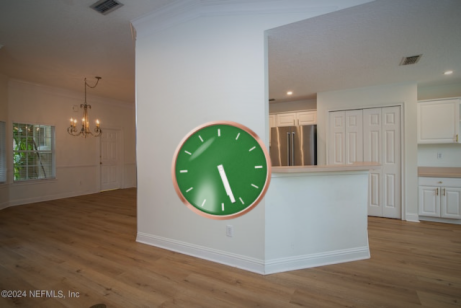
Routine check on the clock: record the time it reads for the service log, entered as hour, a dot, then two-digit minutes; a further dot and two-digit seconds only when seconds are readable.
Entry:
5.27
